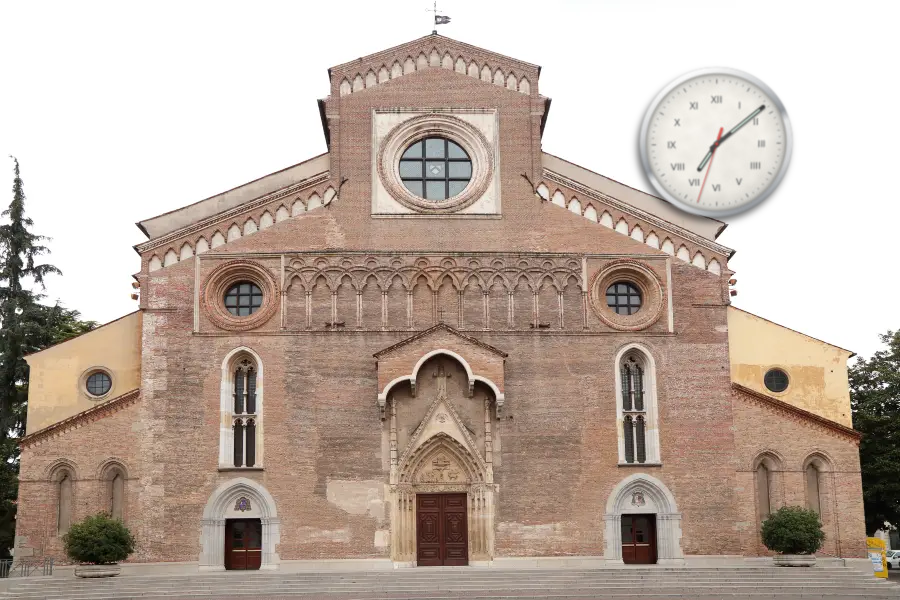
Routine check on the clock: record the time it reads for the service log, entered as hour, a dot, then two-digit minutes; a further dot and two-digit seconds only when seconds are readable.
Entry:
7.08.33
